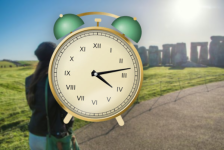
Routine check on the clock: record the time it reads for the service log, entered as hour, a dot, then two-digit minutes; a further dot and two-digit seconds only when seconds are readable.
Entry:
4.13
